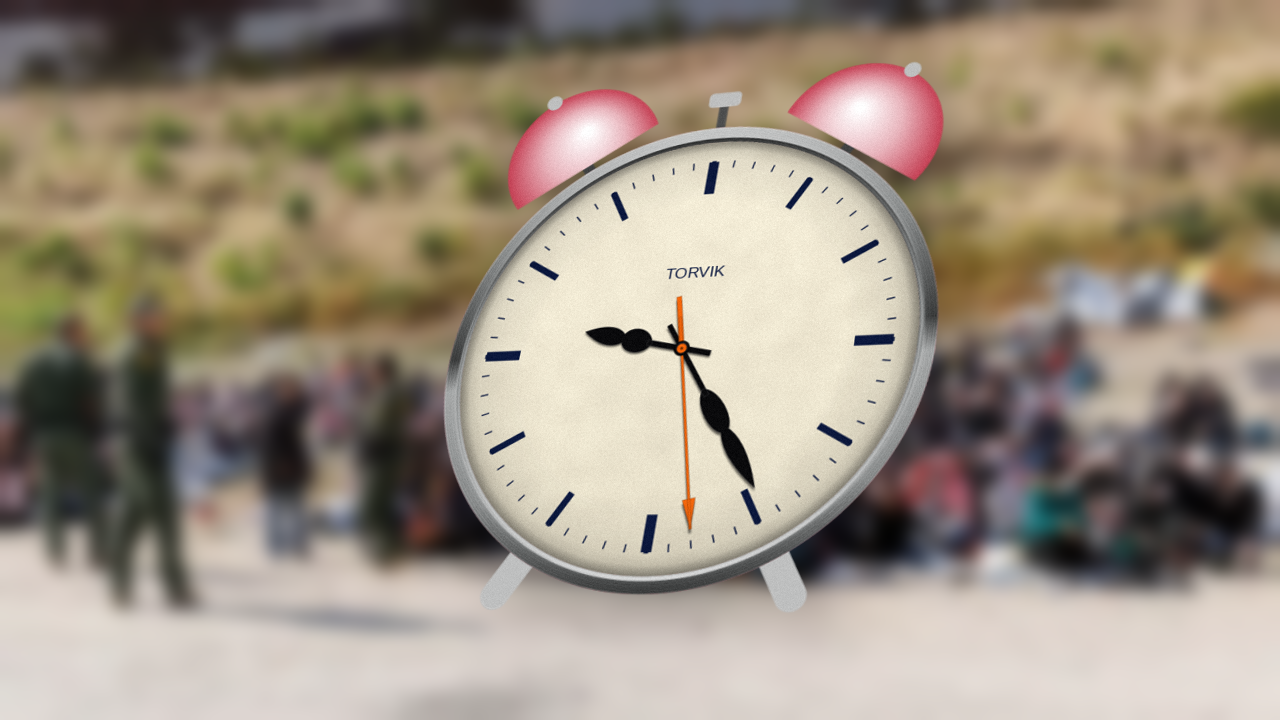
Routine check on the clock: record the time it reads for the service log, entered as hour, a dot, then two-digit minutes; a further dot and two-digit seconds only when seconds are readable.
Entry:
9.24.28
